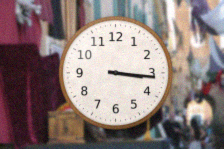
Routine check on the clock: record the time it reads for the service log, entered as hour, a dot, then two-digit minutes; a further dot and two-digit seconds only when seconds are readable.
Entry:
3.16
